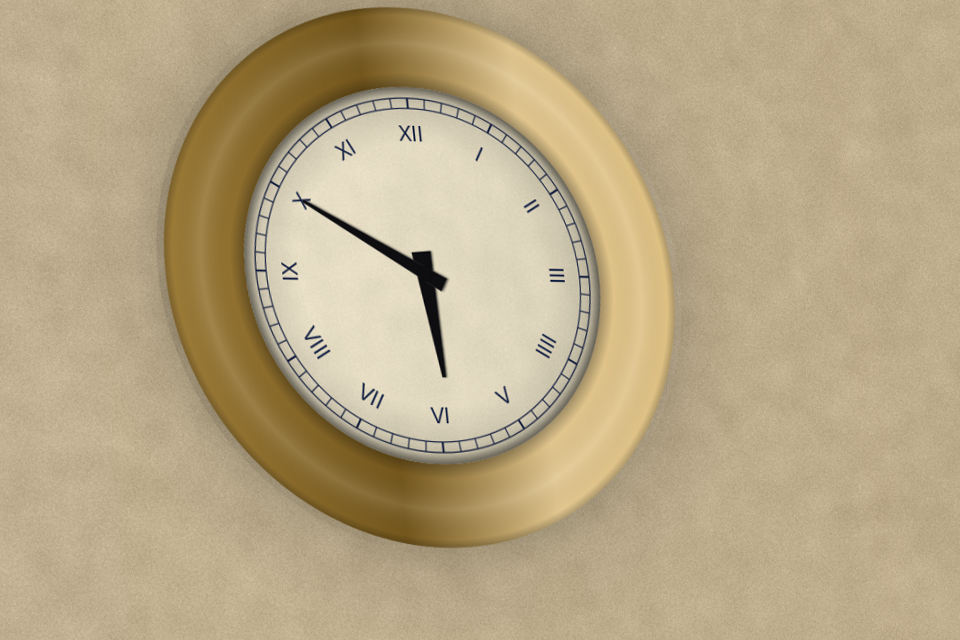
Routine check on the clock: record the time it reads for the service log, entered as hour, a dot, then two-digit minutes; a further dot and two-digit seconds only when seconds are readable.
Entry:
5.50
